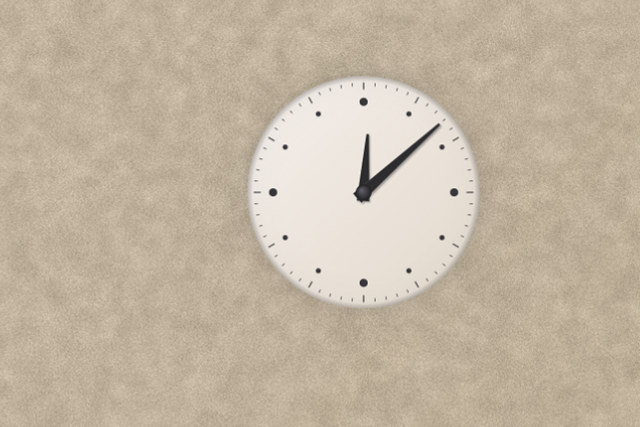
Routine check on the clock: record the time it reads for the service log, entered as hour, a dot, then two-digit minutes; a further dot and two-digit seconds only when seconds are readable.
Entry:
12.08
